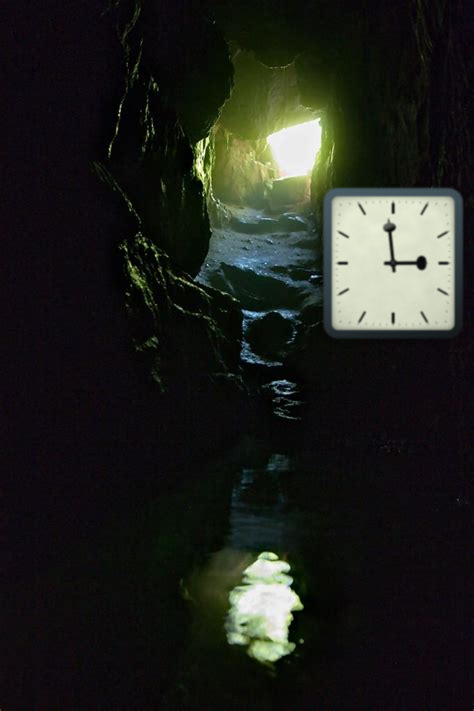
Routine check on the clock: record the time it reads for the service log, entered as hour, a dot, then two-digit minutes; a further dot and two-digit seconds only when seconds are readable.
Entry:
2.59
